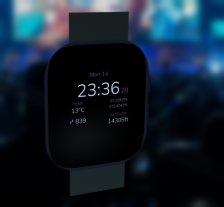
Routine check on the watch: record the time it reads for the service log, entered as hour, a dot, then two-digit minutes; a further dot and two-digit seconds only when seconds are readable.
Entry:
23.36.20
